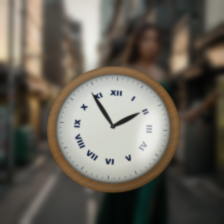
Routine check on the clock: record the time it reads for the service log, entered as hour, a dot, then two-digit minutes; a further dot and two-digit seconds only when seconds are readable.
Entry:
1.54
